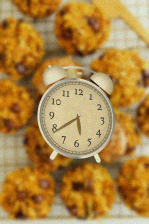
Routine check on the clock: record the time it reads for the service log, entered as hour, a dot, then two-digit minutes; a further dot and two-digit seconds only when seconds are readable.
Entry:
5.39
